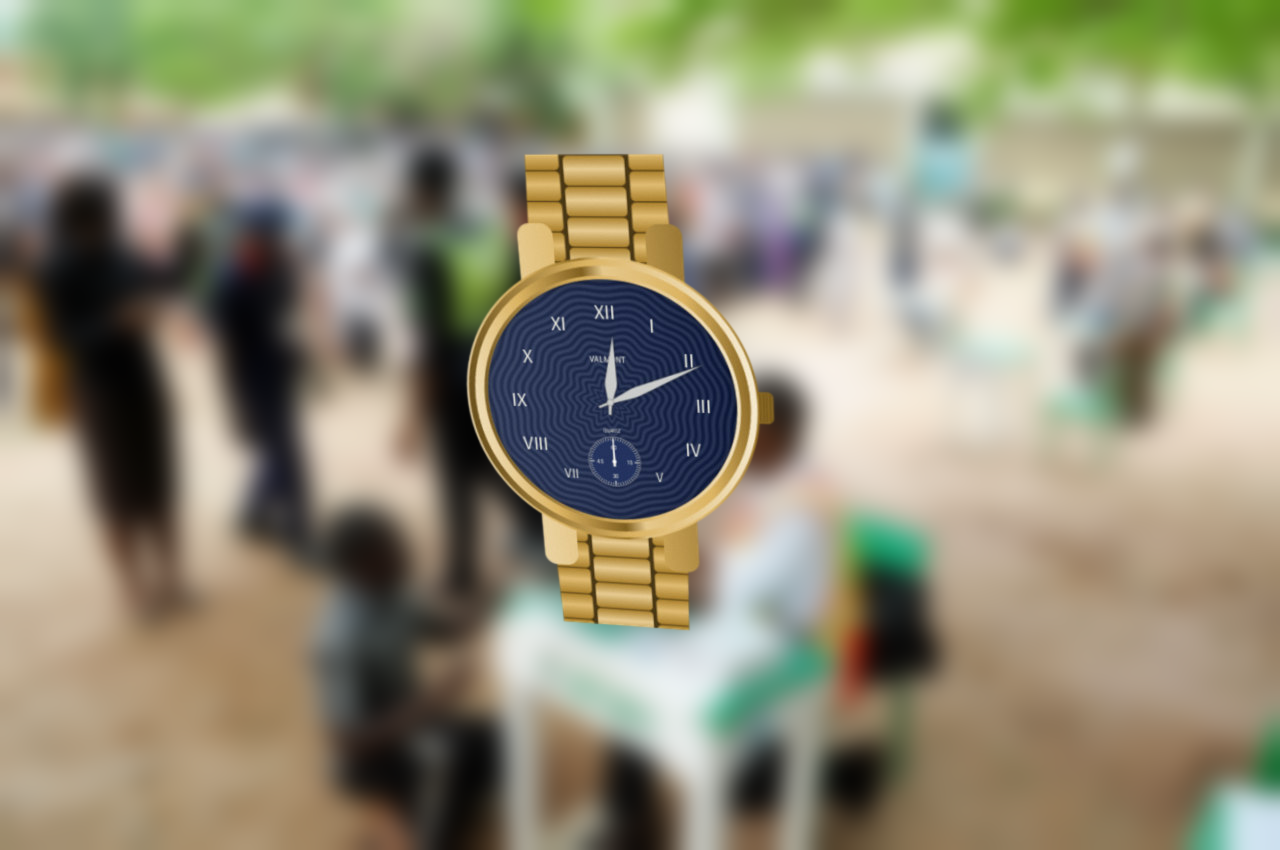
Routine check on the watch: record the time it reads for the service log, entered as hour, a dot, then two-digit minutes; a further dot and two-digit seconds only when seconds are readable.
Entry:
12.11
